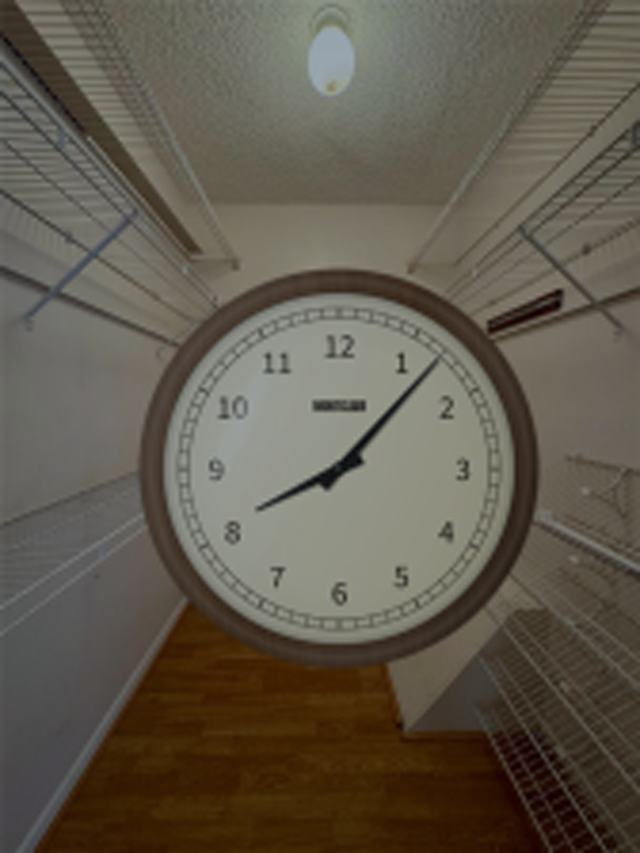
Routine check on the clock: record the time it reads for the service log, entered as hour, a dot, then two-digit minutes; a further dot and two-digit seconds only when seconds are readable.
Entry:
8.07
